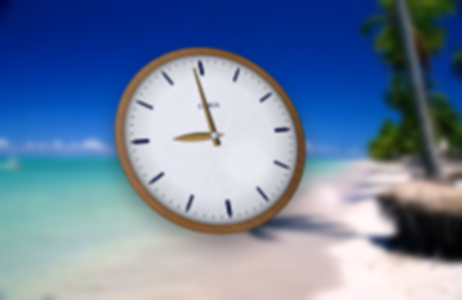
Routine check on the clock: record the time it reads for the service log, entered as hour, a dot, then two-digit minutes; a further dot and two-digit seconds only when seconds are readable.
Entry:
8.59
